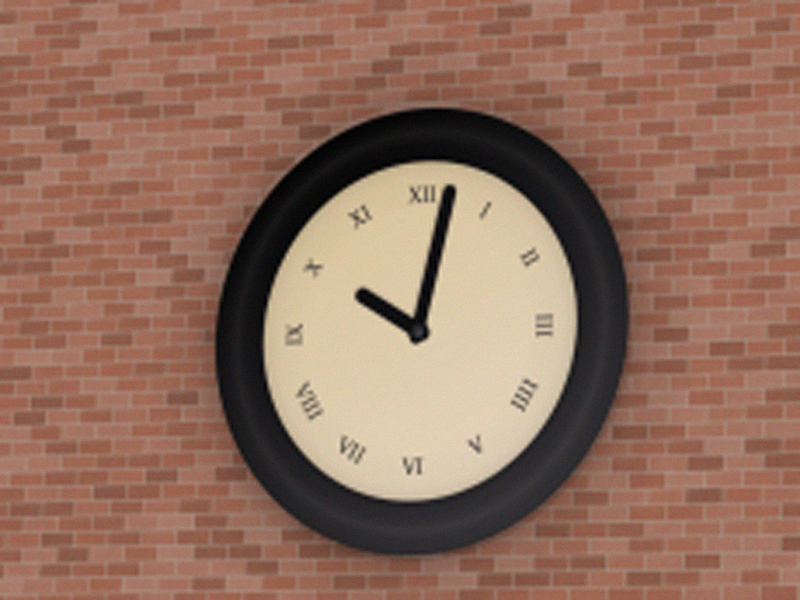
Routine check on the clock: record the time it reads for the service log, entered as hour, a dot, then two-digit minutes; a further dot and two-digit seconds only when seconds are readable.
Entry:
10.02
